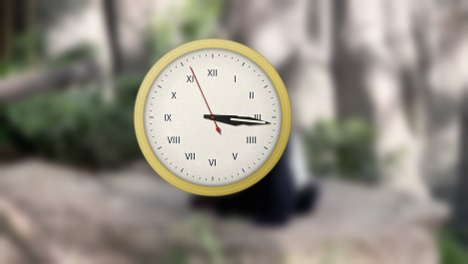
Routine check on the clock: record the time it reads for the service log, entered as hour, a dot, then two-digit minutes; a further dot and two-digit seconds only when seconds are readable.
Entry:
3.15.56
